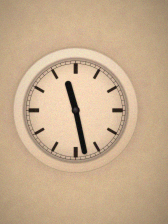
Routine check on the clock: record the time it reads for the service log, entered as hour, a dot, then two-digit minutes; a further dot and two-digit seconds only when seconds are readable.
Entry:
11.28
